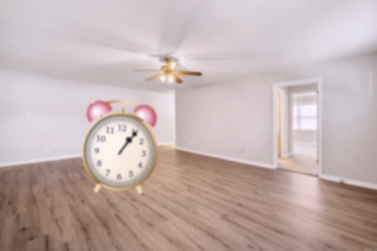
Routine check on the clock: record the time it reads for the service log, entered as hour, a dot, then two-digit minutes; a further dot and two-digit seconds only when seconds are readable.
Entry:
1.06
